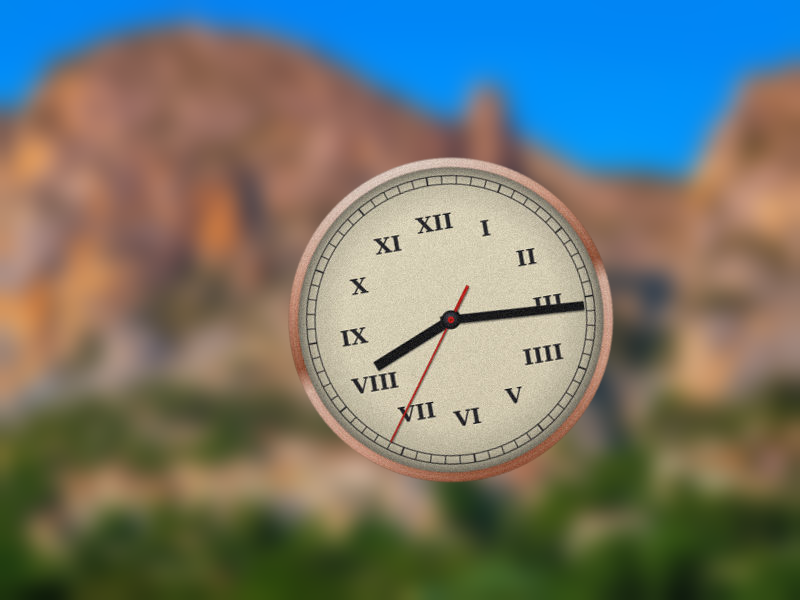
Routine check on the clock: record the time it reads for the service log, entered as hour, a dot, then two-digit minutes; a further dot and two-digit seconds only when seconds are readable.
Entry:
8.15.36
